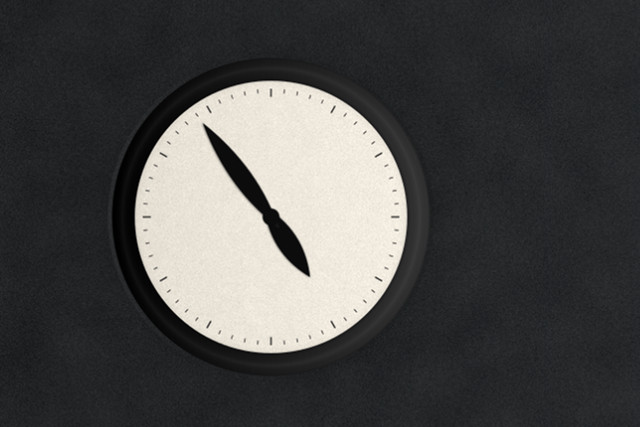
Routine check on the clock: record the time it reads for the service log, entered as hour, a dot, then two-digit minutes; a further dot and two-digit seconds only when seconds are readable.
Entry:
4.54
